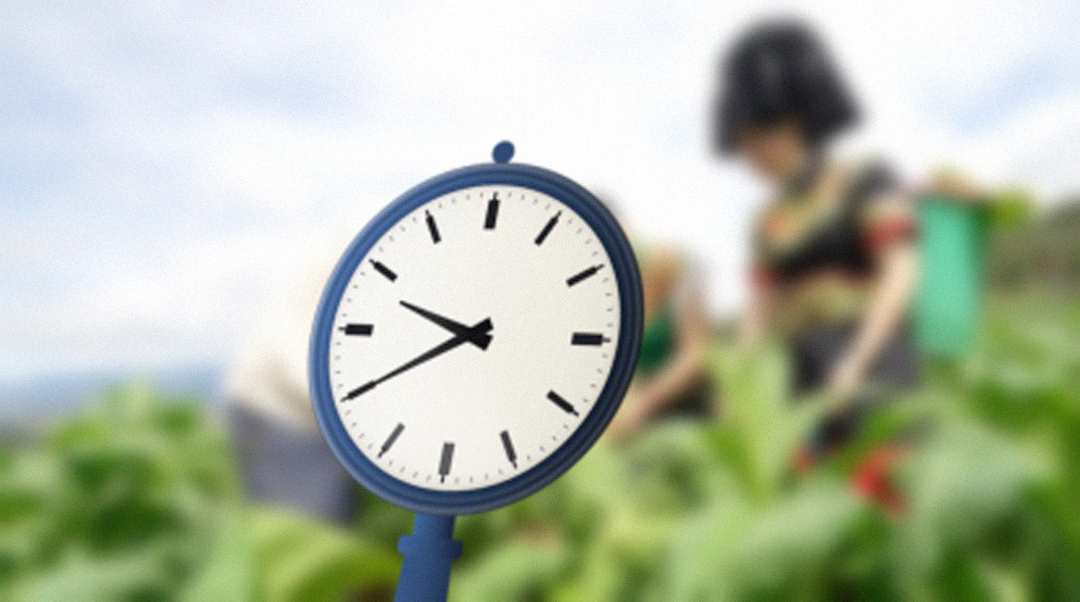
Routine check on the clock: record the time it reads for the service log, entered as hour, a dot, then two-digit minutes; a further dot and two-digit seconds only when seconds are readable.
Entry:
9.40
